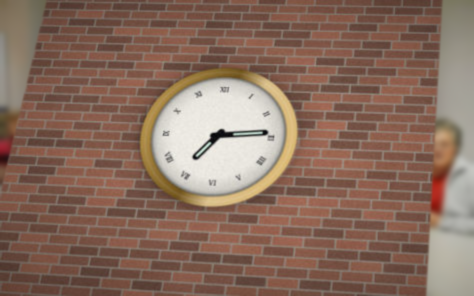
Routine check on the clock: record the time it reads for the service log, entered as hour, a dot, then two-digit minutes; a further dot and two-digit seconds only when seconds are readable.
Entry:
7.14
